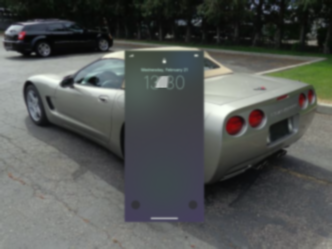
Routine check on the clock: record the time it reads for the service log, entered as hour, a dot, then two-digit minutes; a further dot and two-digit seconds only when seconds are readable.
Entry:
13.30
